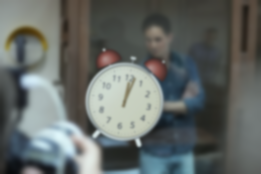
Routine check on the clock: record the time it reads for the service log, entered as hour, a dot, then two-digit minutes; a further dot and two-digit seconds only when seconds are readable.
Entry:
12.02
